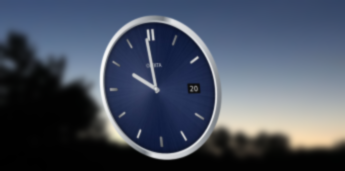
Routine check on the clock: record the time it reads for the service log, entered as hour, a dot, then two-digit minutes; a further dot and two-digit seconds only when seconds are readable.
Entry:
9.59
